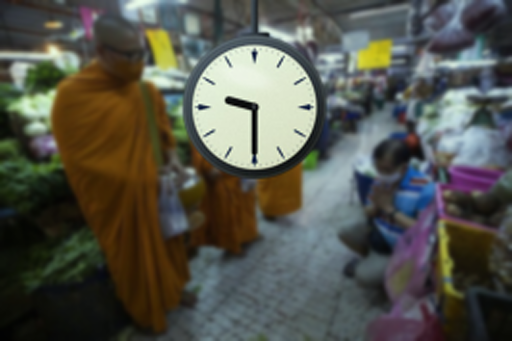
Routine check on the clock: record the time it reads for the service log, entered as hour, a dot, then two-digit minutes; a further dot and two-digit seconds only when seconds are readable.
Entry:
9.30
